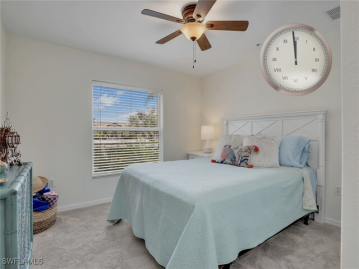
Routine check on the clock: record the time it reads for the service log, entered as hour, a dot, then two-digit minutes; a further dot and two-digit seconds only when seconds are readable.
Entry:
11.59
